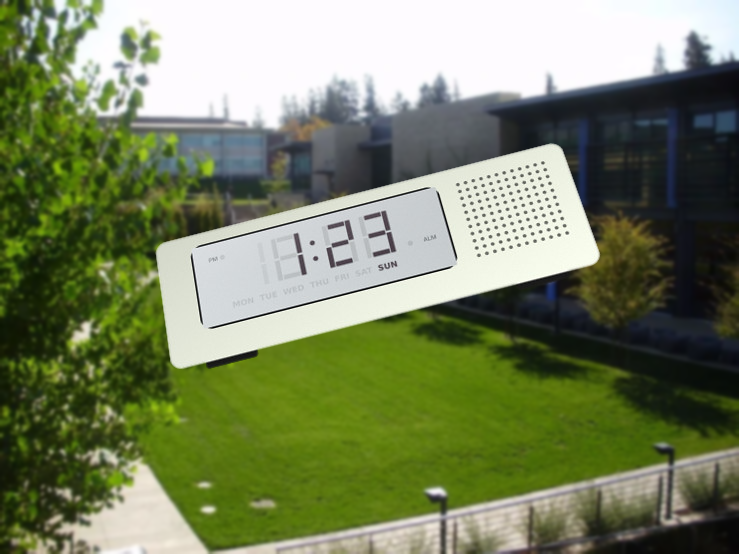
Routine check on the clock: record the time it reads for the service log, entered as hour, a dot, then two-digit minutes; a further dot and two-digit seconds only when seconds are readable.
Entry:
1.23
